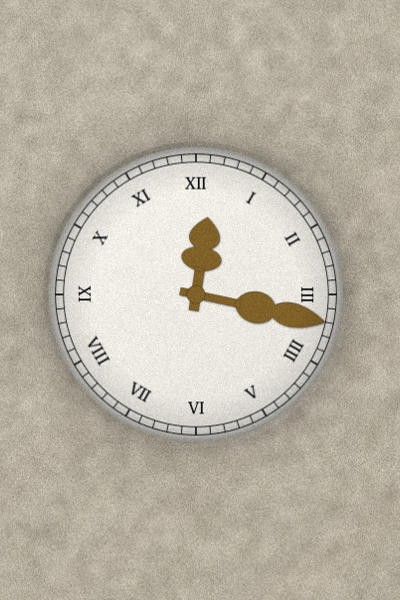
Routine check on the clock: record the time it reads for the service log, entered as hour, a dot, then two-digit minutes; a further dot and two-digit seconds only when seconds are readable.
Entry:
12.17
